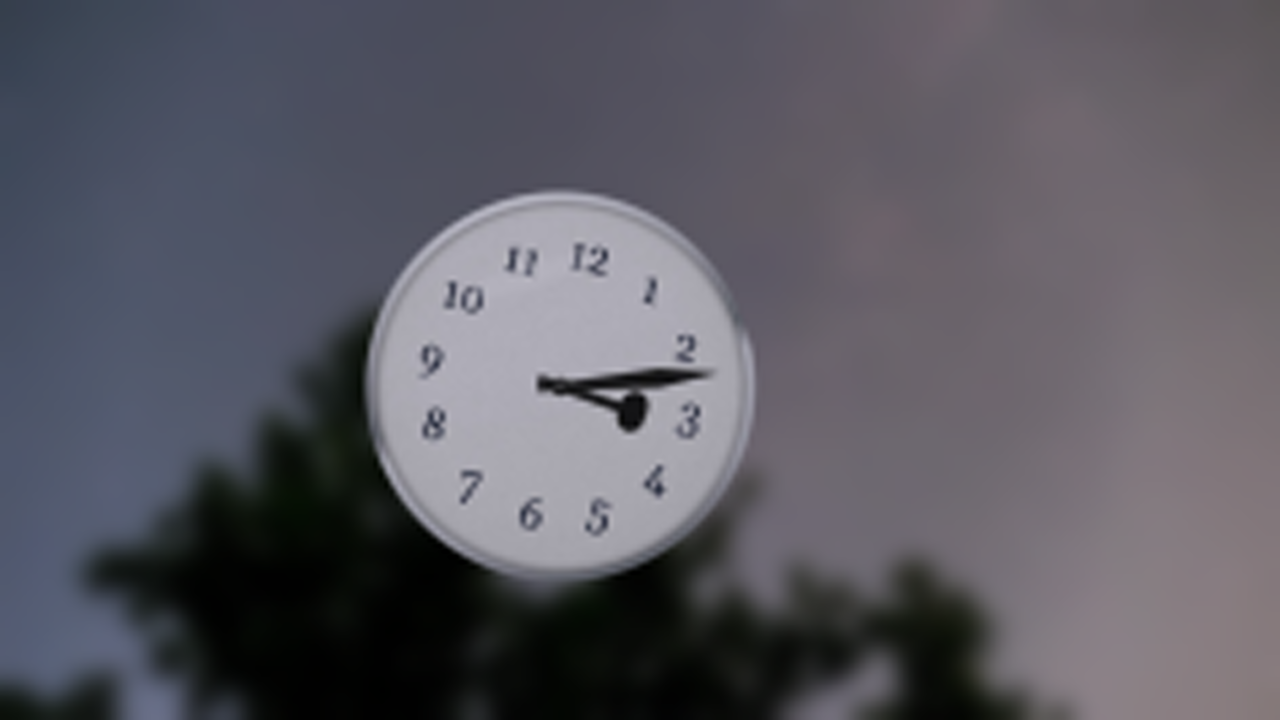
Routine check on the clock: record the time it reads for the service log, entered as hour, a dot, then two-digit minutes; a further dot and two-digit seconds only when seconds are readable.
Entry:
3.12
